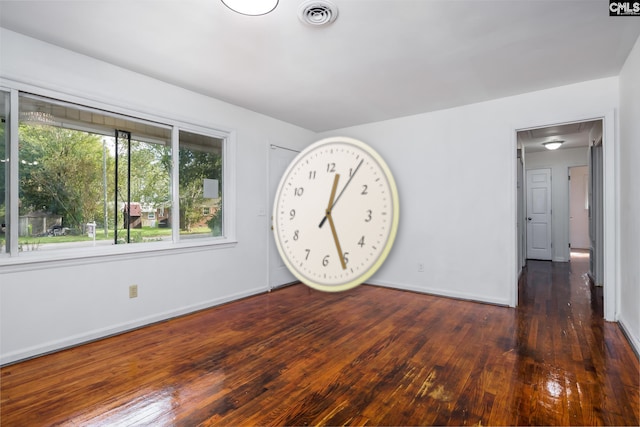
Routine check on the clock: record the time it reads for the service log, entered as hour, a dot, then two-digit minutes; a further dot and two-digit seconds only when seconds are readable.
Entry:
12.26.06
